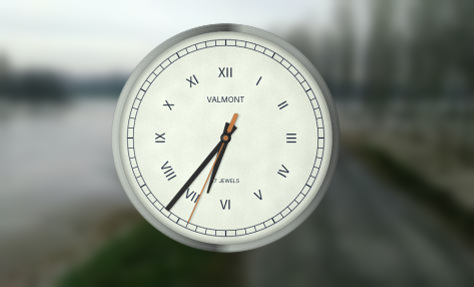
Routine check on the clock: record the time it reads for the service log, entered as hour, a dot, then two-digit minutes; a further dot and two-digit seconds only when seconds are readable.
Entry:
6.36.34
